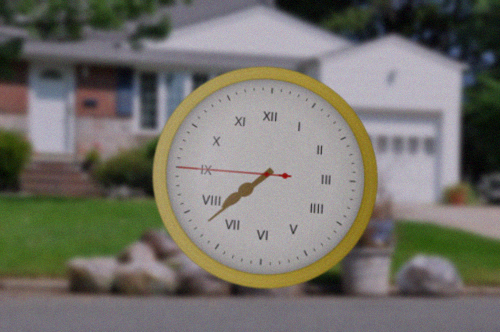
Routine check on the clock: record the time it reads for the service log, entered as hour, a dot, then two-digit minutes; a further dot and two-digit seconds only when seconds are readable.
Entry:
7.37.45
